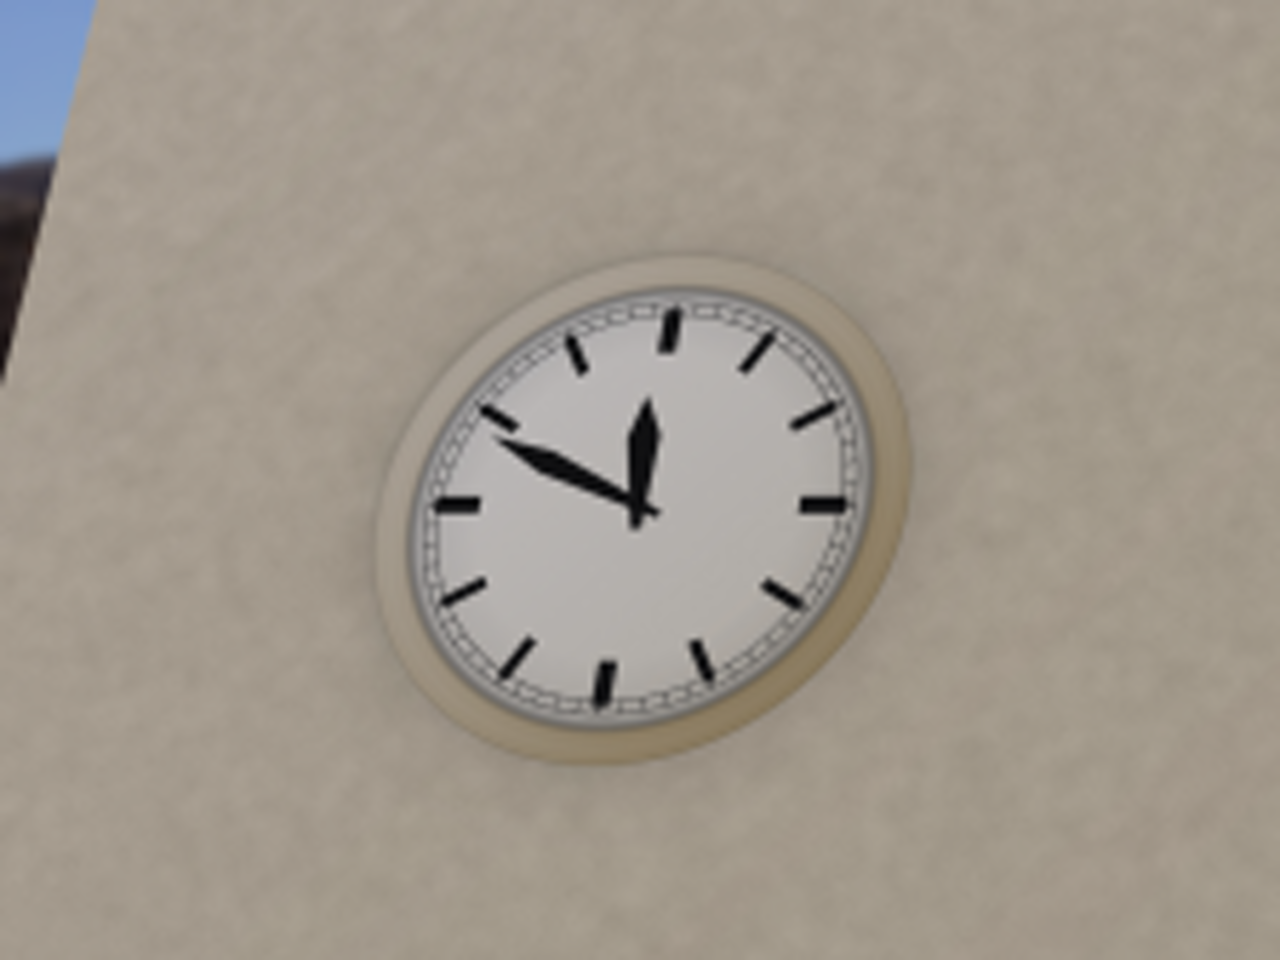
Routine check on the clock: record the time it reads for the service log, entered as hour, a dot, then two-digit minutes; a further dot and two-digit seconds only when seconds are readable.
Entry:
11.49
